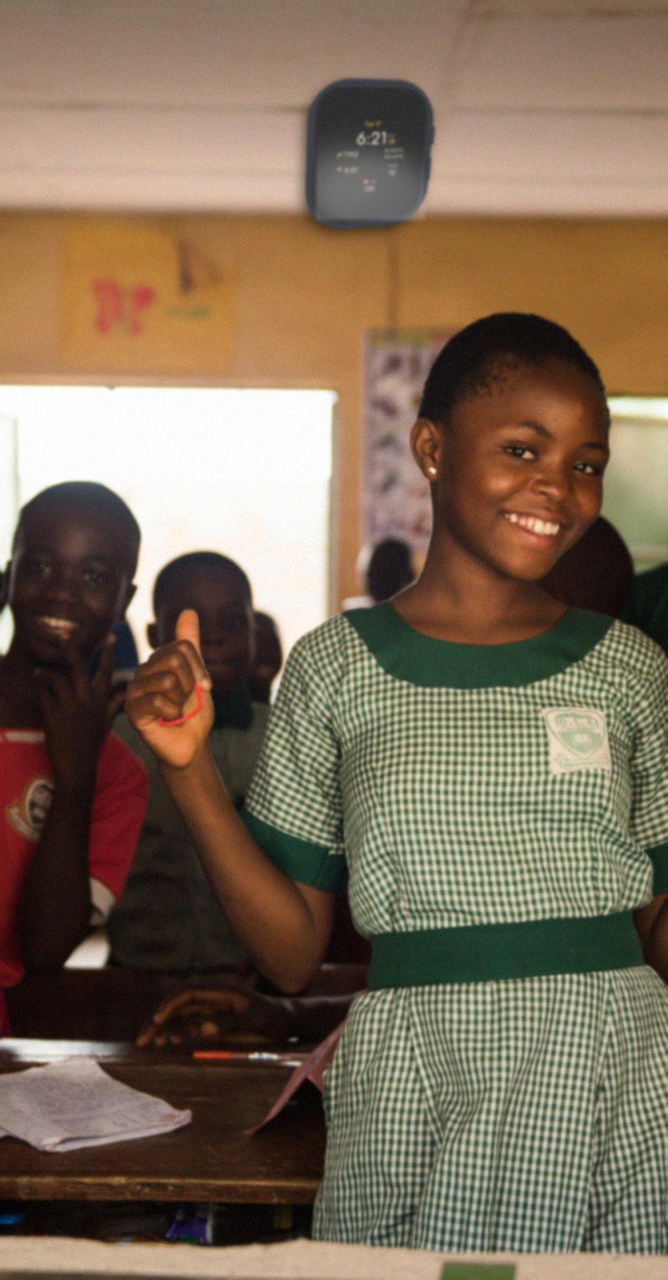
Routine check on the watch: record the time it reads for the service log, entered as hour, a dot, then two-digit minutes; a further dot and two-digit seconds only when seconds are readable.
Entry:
6.21
